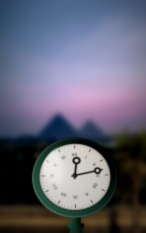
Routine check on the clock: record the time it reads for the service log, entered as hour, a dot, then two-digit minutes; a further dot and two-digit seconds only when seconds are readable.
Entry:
12.13
